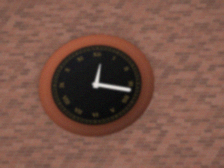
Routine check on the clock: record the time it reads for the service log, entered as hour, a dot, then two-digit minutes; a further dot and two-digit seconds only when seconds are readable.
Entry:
12.17
